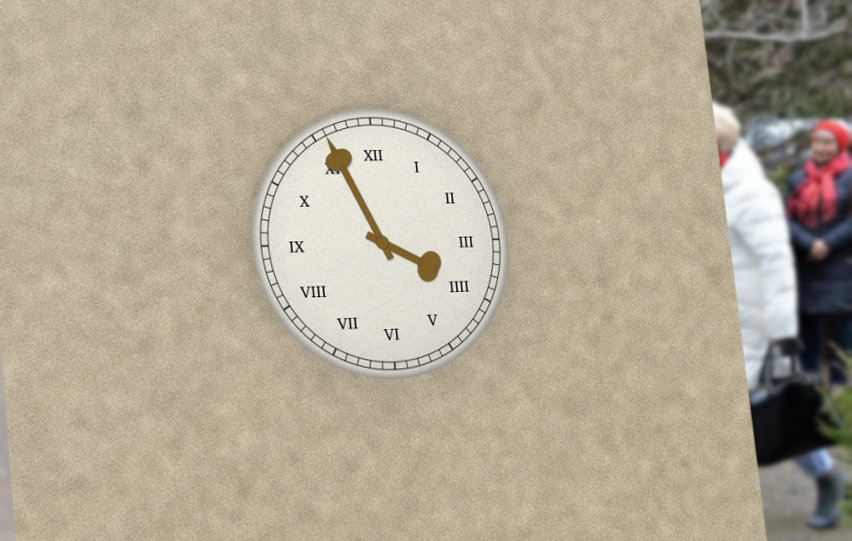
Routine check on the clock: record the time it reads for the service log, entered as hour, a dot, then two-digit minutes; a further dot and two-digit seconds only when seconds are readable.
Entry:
3.56
